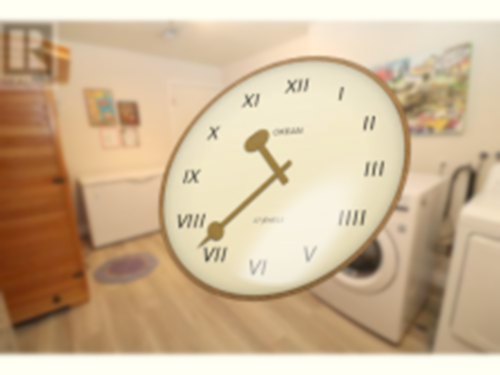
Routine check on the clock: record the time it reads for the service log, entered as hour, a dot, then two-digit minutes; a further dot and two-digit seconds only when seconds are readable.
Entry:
10.37
